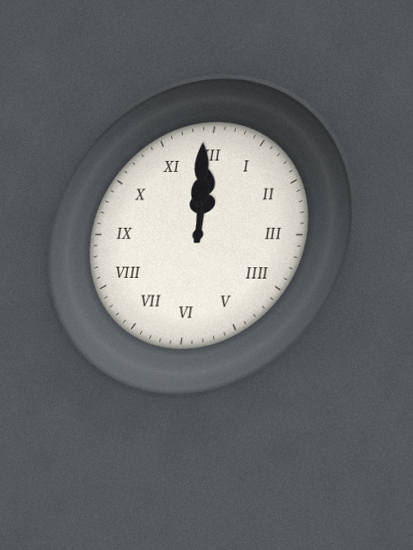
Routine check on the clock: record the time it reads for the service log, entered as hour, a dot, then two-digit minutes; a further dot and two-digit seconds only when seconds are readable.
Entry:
11.59
